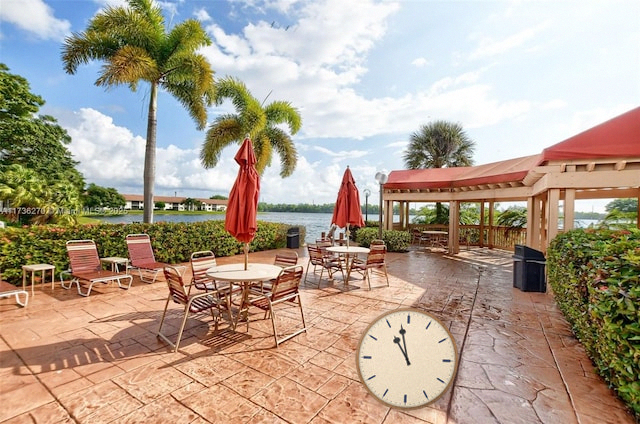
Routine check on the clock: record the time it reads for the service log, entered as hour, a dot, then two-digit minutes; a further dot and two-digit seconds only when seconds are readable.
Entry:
10.58
